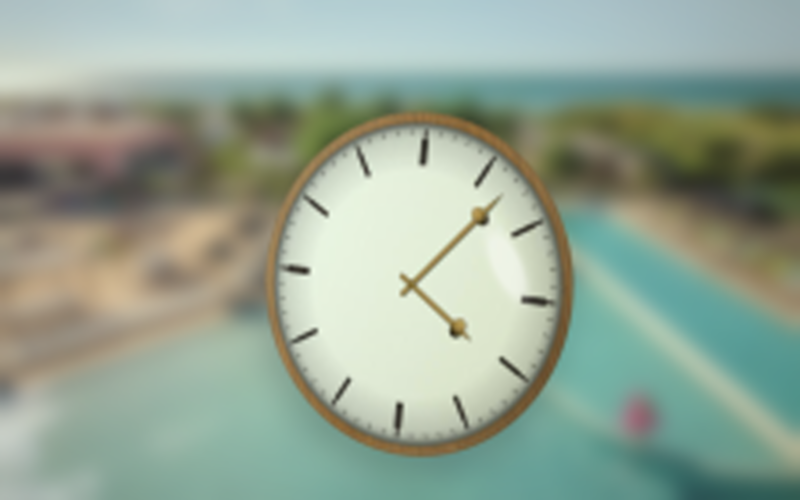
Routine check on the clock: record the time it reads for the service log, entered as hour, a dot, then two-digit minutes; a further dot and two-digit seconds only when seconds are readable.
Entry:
4.07
